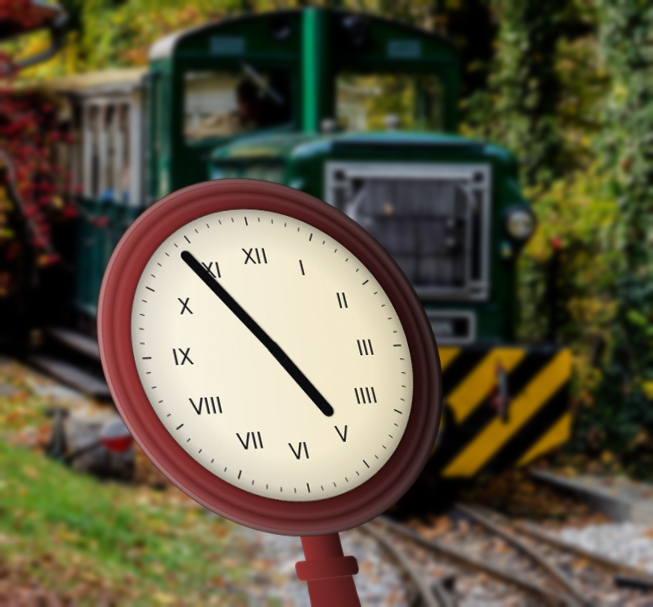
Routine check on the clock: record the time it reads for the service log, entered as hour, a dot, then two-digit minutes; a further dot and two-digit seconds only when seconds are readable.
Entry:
4.54
